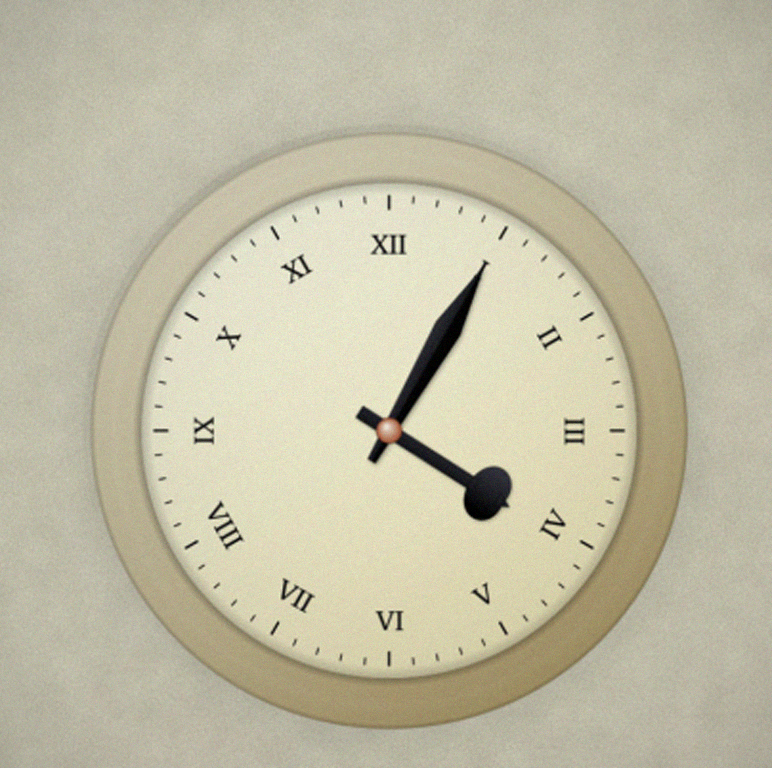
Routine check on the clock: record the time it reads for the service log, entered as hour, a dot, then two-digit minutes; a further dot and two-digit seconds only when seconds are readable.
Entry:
4.05
